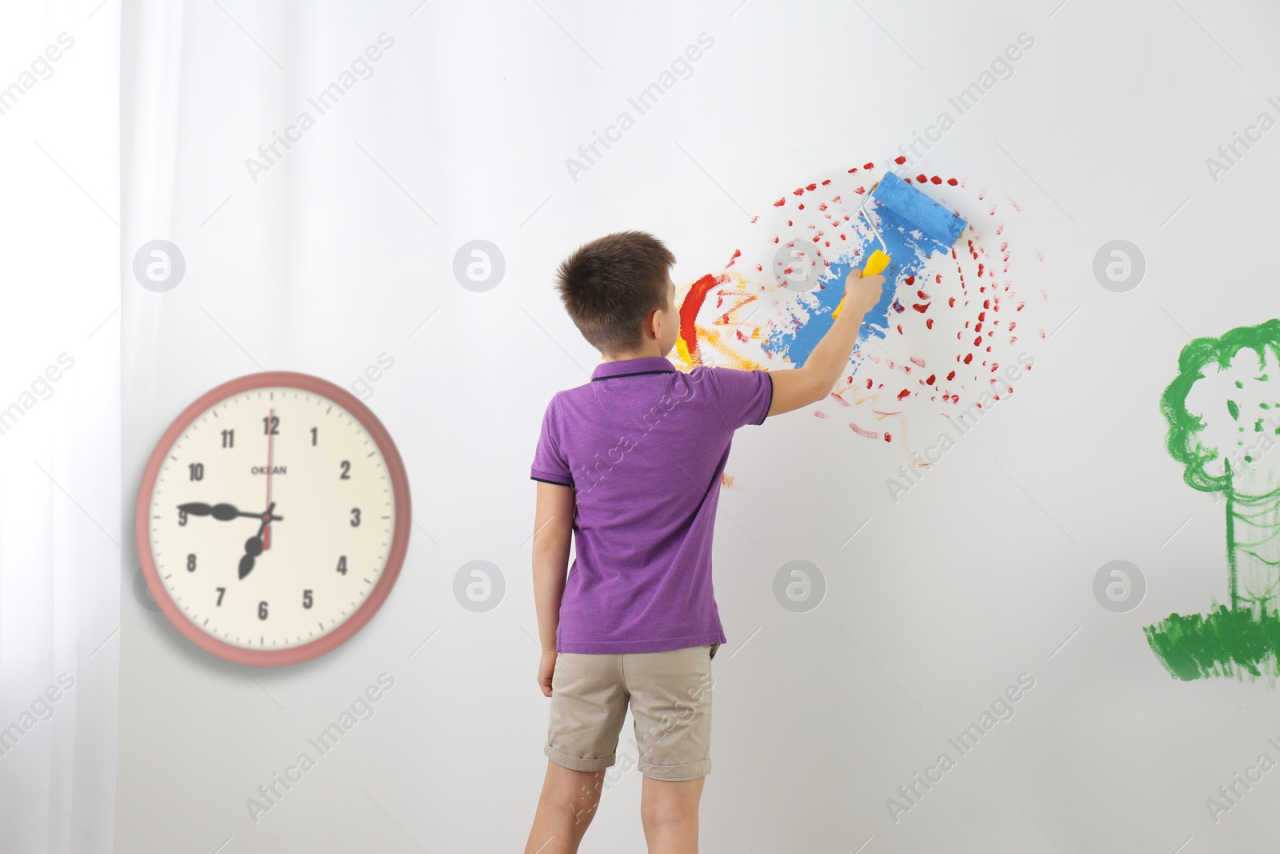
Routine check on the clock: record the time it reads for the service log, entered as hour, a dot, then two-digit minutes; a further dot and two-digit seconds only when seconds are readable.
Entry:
6.46.00
